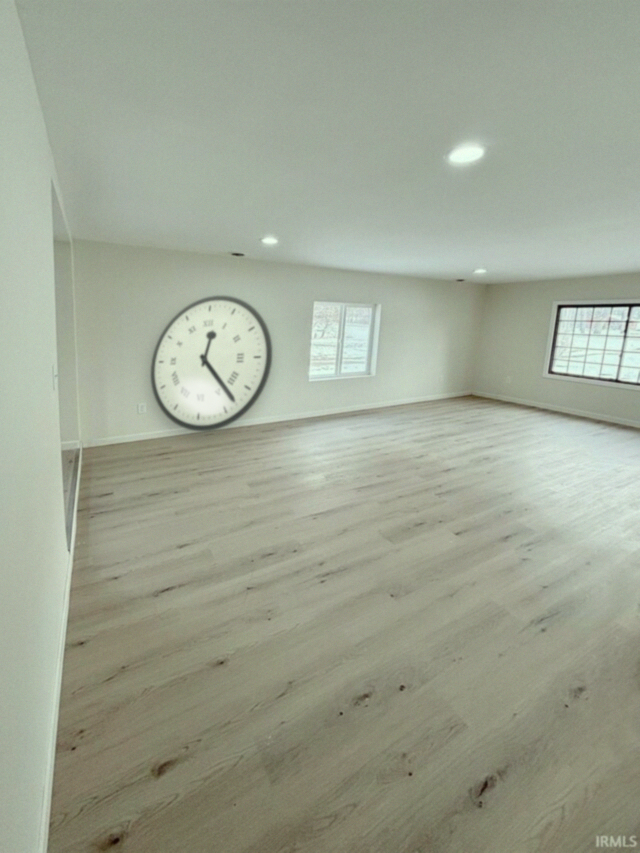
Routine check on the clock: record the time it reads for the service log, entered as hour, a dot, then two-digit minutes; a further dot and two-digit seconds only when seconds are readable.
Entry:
12.23
